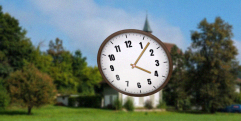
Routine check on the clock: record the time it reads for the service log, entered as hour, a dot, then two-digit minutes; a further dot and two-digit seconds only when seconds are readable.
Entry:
4.07
